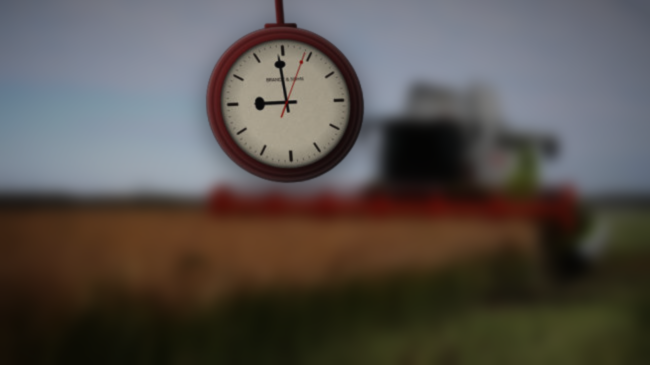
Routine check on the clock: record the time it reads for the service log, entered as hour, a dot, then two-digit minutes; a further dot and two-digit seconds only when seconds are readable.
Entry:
8.59.04
